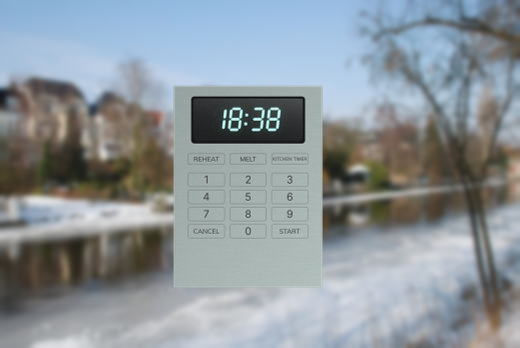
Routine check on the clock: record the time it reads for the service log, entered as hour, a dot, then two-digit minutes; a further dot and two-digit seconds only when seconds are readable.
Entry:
18.38
